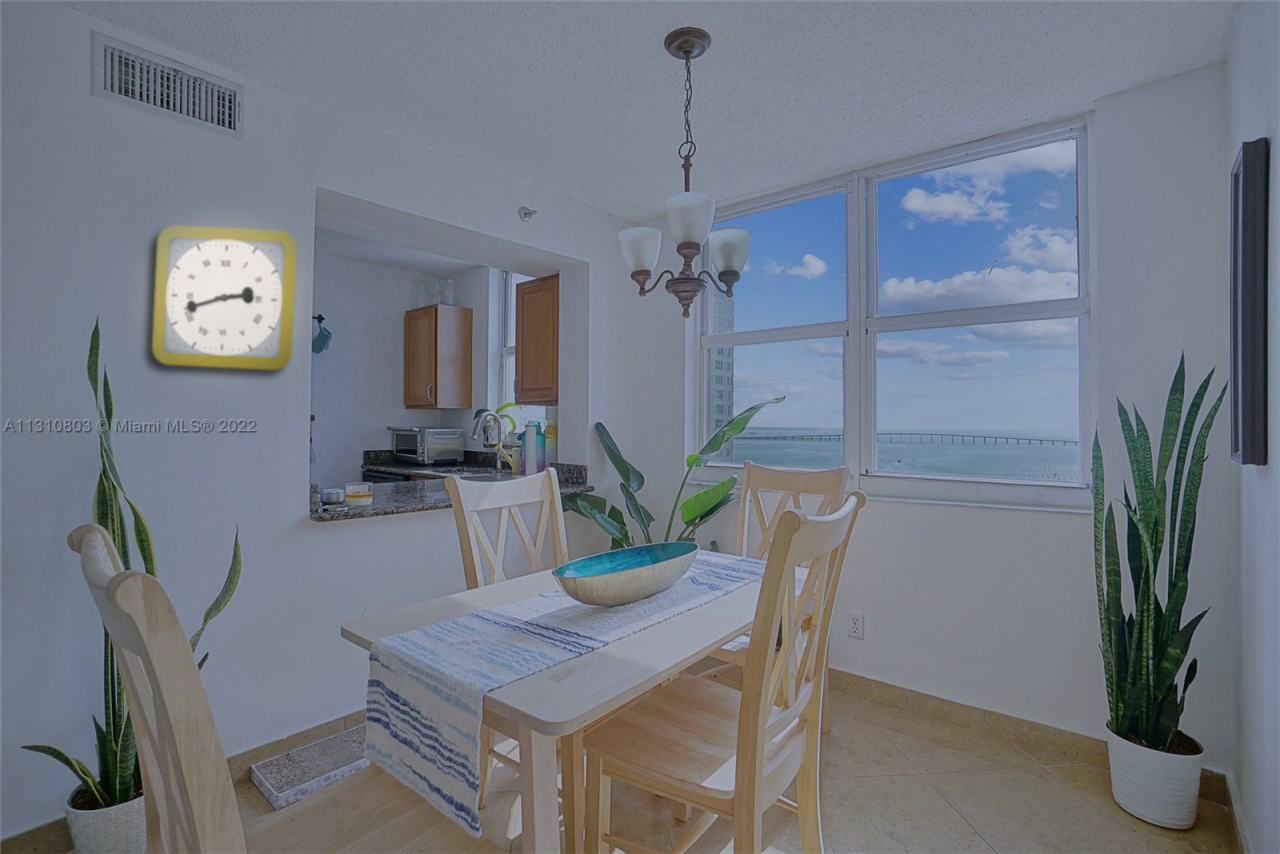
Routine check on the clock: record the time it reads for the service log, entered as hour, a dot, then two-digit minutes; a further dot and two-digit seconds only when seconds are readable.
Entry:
2.42
